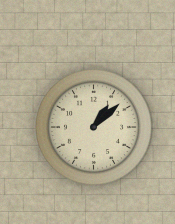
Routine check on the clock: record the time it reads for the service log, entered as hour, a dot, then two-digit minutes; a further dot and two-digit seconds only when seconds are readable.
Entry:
1.08
